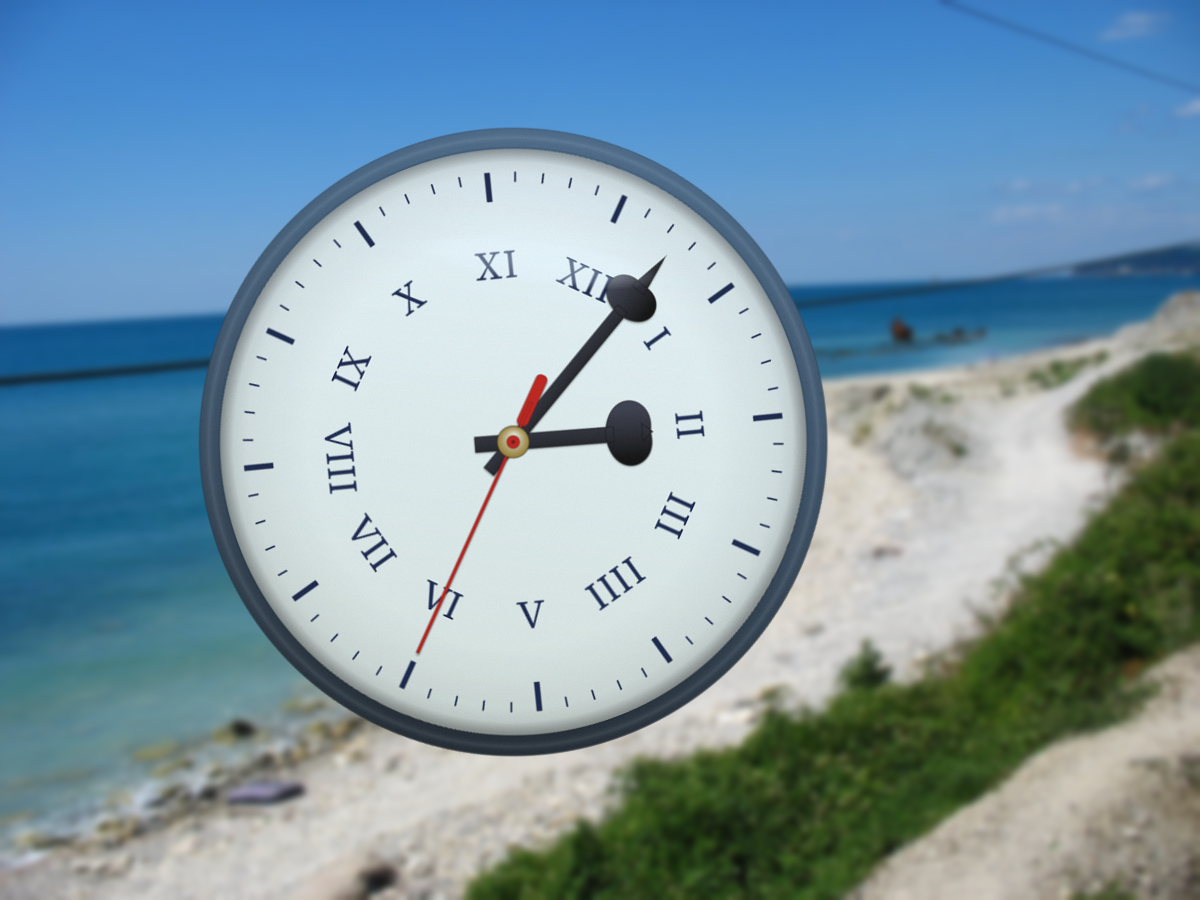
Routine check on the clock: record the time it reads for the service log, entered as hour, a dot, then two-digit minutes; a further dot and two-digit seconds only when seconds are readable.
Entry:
2.02.30
